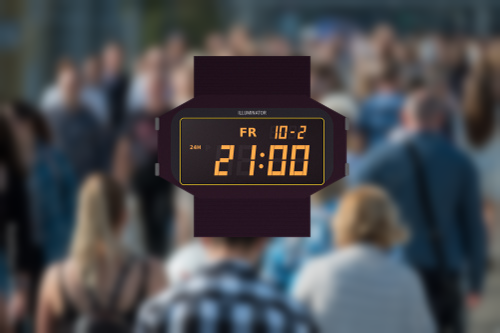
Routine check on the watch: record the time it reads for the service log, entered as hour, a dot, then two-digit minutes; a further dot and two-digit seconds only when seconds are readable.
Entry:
21.00
